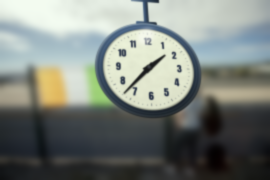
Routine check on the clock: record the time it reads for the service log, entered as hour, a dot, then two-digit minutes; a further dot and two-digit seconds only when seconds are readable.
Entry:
1.37
